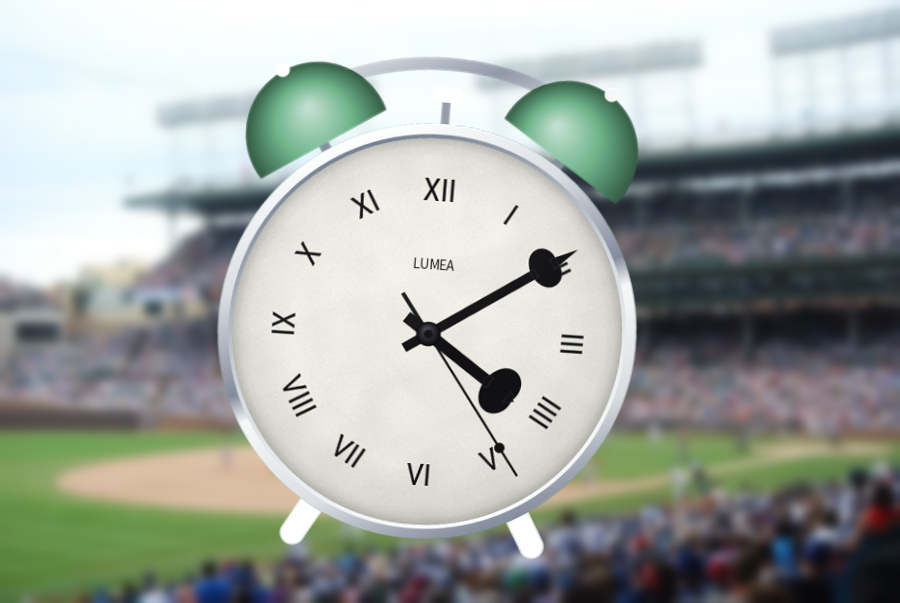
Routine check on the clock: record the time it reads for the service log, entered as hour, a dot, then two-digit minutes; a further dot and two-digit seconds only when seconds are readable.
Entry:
4.09.24
